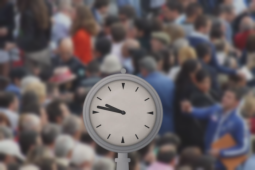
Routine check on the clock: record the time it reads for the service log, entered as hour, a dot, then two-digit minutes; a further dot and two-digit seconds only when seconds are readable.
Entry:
9.47
